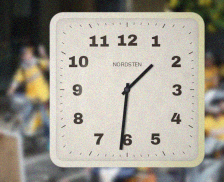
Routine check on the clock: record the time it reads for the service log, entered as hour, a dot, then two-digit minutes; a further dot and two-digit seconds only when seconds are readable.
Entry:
1.31
